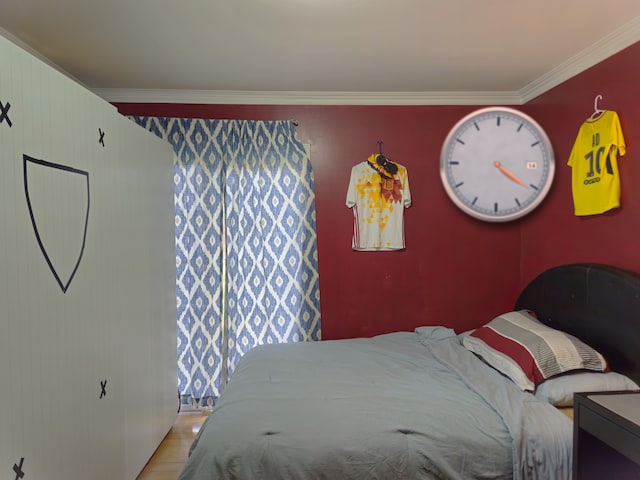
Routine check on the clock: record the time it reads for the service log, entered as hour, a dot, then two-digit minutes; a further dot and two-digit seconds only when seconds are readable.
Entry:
4.21
